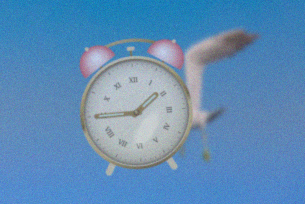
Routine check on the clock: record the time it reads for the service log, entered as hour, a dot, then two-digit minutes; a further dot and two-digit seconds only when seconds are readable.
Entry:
1.45
